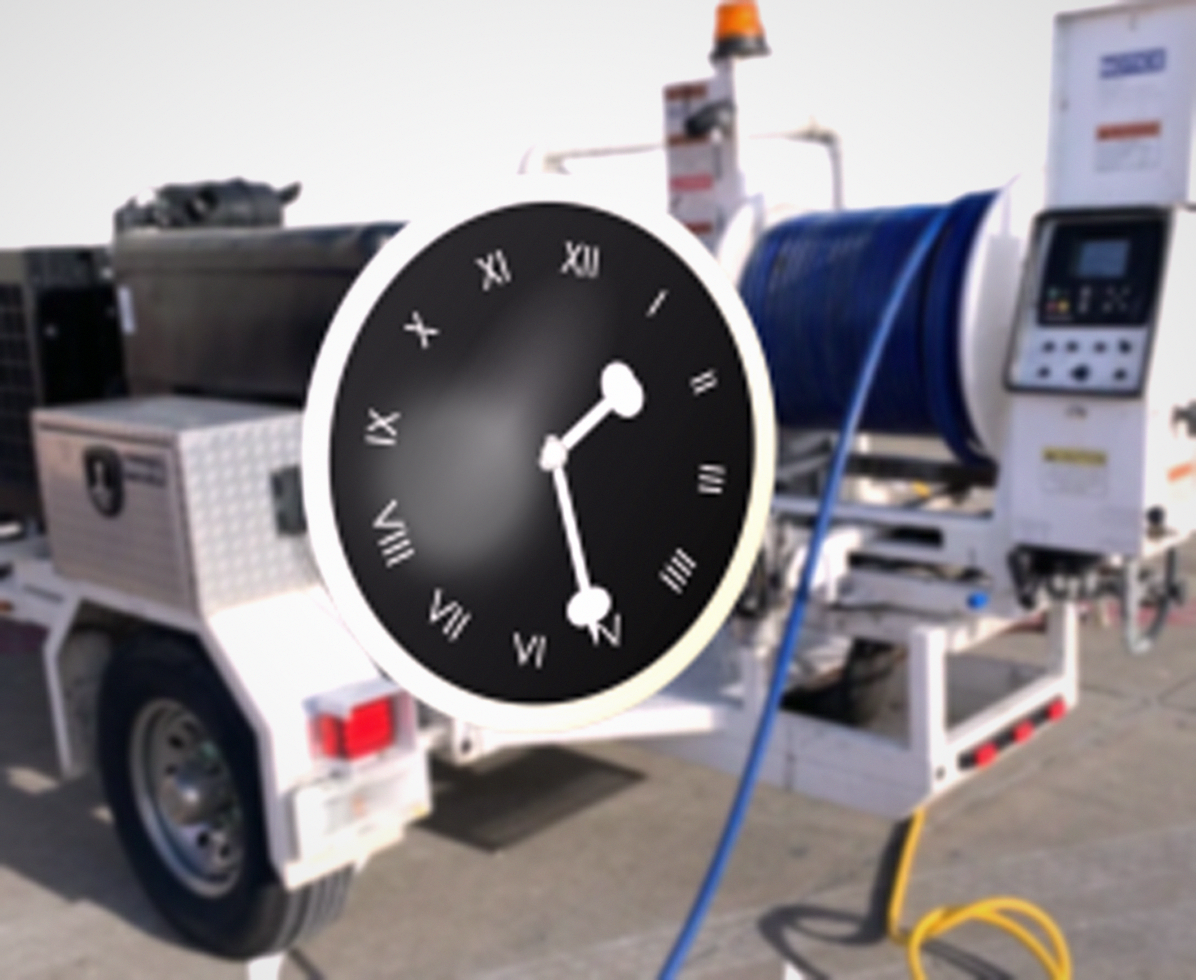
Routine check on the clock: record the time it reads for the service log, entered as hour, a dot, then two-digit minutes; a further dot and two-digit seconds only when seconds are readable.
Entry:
1.26
